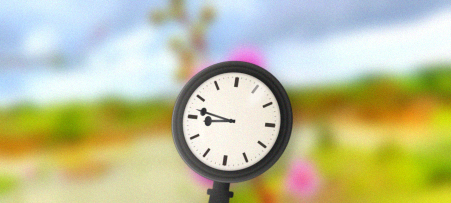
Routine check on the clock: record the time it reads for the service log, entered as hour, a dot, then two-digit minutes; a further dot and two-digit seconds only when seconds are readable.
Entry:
8.47
